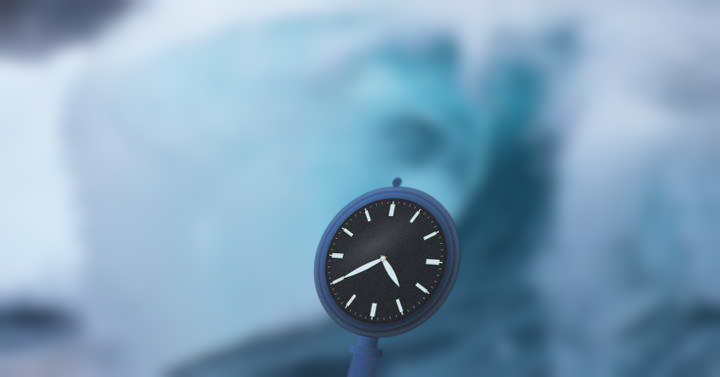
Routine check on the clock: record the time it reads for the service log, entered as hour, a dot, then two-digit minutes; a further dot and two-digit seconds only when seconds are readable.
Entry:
4.40
